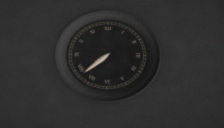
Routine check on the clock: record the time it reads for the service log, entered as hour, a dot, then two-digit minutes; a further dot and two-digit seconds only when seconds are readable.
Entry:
7.38
